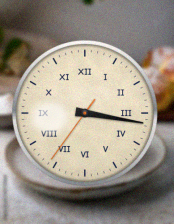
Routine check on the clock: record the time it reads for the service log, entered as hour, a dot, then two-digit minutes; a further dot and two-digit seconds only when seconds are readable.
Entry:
3.16.36
